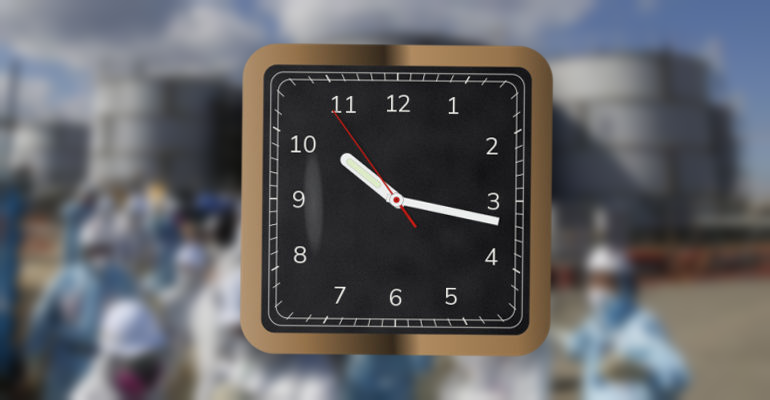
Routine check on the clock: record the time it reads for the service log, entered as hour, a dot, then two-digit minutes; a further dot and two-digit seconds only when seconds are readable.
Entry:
10.16.54
